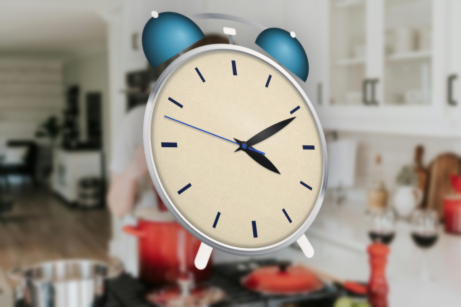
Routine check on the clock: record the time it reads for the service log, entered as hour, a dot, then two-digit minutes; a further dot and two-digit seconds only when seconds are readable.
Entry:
4.10.48
